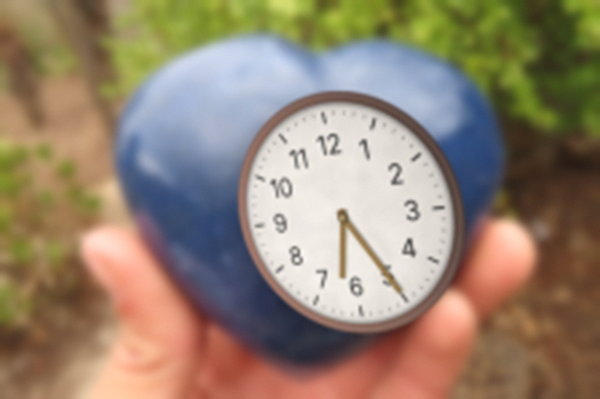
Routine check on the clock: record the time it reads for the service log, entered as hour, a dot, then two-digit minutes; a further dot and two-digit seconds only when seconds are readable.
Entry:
6.25
